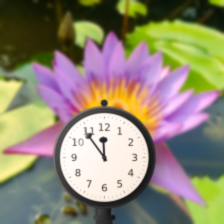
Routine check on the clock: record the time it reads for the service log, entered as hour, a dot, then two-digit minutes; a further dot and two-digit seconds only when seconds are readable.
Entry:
11.54
